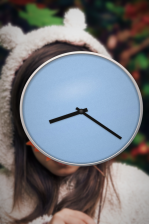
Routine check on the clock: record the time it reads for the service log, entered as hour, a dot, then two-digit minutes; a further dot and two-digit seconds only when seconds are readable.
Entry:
8.21
